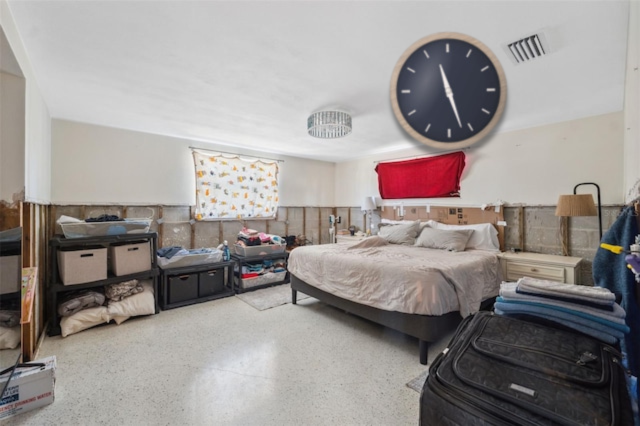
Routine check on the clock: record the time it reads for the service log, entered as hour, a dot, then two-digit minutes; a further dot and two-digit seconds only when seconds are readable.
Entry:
11.27
